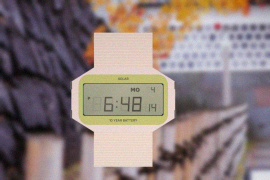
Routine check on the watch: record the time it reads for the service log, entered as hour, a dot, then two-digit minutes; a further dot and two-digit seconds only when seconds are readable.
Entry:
6.48.14
